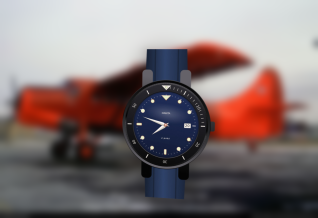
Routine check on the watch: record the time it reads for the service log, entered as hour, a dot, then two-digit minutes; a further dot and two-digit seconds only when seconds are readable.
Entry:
7.48
